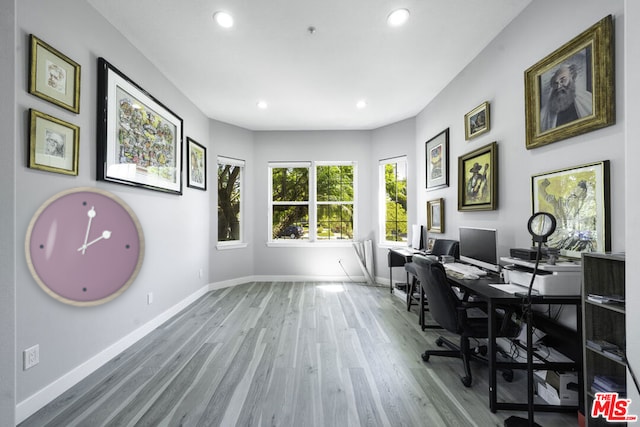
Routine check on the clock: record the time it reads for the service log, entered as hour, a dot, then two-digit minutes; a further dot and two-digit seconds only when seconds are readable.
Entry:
2.02
